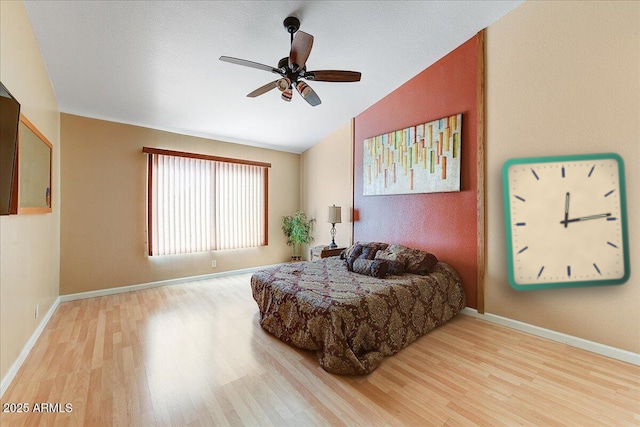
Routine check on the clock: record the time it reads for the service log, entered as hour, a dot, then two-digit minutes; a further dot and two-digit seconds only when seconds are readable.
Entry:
12.14
